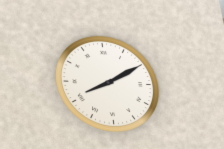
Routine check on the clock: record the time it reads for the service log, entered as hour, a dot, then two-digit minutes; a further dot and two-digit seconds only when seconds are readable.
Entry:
8.10
